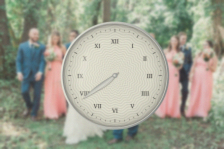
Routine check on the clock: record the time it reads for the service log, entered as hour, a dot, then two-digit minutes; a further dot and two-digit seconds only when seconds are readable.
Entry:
7.39
